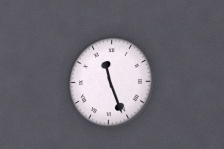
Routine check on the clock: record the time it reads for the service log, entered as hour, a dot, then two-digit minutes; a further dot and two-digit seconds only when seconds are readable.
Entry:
11.26
